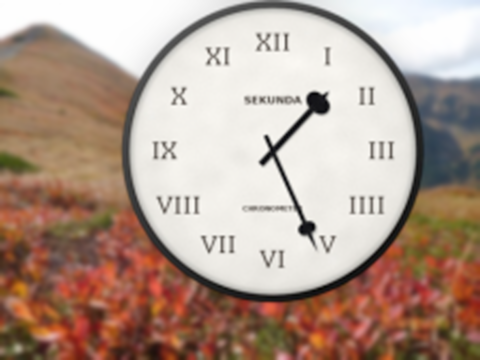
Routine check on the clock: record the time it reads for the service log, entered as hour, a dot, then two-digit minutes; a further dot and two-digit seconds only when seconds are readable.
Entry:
1.26
